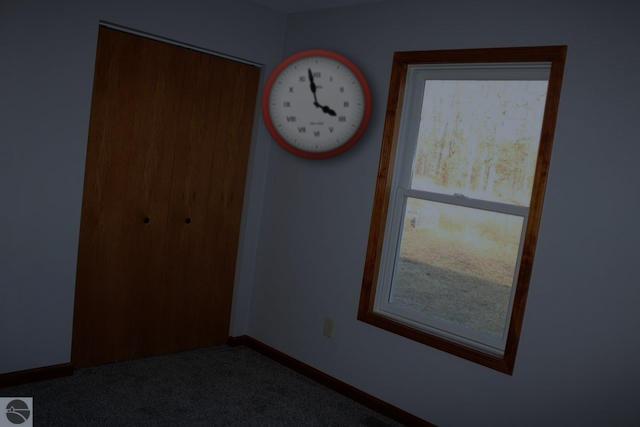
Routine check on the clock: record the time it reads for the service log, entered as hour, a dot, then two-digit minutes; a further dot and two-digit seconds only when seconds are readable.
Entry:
3.58
